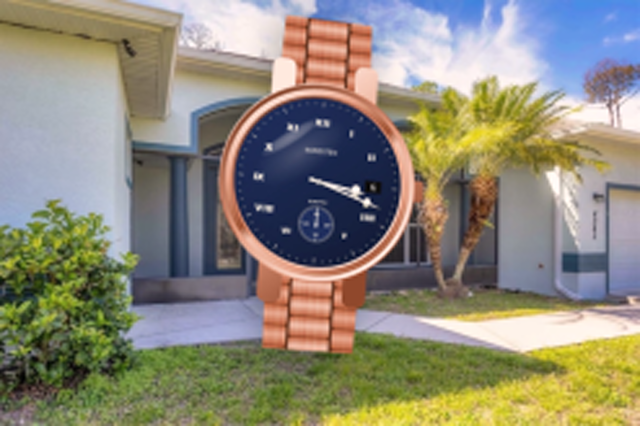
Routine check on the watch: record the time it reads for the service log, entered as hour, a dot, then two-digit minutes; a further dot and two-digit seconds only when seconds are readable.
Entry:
3.18
